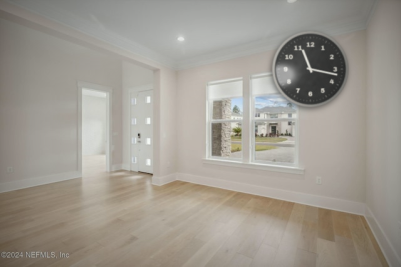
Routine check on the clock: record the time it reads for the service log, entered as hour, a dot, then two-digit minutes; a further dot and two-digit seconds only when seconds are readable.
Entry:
11.17
